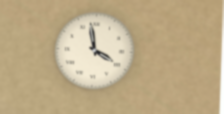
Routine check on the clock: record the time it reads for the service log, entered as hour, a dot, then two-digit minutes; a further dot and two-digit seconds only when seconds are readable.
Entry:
3.58
